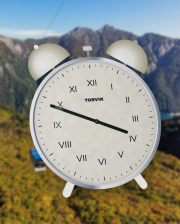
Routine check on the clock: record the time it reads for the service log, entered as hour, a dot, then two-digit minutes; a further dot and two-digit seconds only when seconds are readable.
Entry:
3.49
